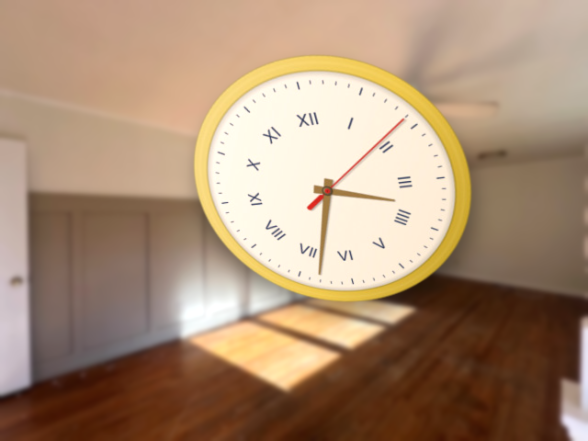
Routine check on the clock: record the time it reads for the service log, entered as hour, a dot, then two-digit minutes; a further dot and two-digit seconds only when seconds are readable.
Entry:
3.33.09
